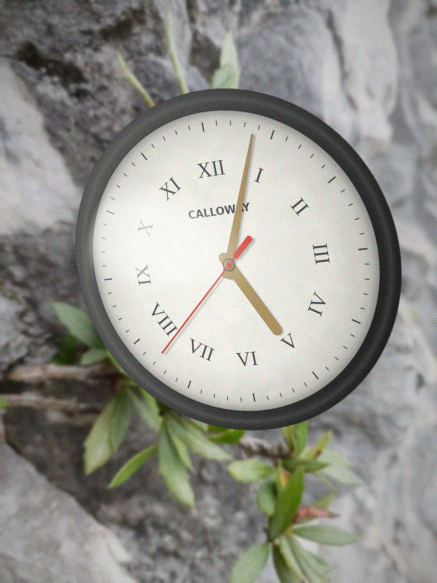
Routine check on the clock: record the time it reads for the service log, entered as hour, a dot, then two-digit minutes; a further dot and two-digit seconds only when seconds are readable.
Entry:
5.03.38
